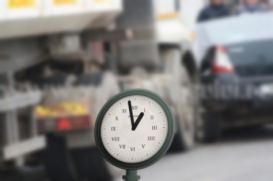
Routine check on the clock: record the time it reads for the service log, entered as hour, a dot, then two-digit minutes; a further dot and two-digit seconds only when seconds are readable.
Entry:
12.58
